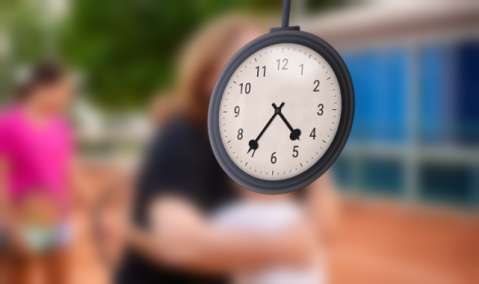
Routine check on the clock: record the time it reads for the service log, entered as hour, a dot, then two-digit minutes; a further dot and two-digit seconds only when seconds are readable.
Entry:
4.36
